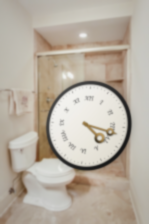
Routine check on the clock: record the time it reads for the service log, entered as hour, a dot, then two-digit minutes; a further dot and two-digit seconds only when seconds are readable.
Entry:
4.17
